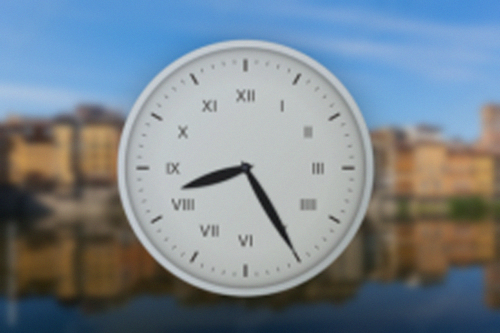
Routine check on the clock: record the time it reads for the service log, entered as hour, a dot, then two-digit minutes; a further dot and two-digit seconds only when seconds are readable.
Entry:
8.25
